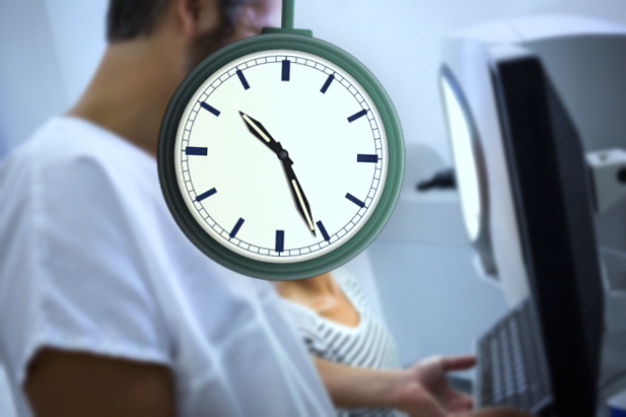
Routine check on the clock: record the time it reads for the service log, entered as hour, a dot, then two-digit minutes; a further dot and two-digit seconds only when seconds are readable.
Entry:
10.26
